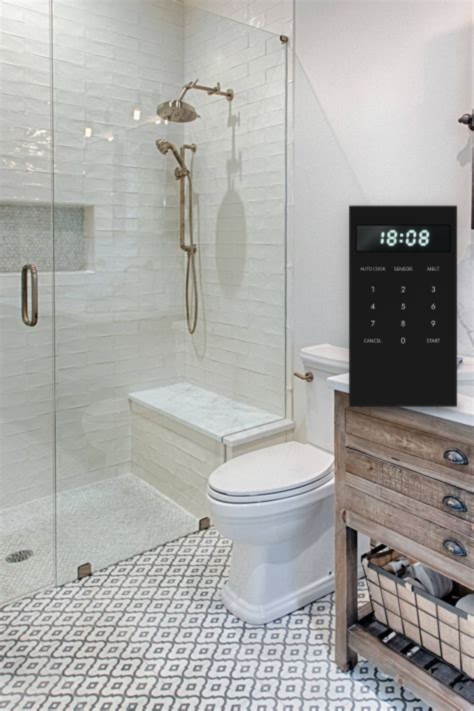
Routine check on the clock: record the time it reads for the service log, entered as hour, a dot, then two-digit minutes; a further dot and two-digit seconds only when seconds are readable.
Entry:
18.08
